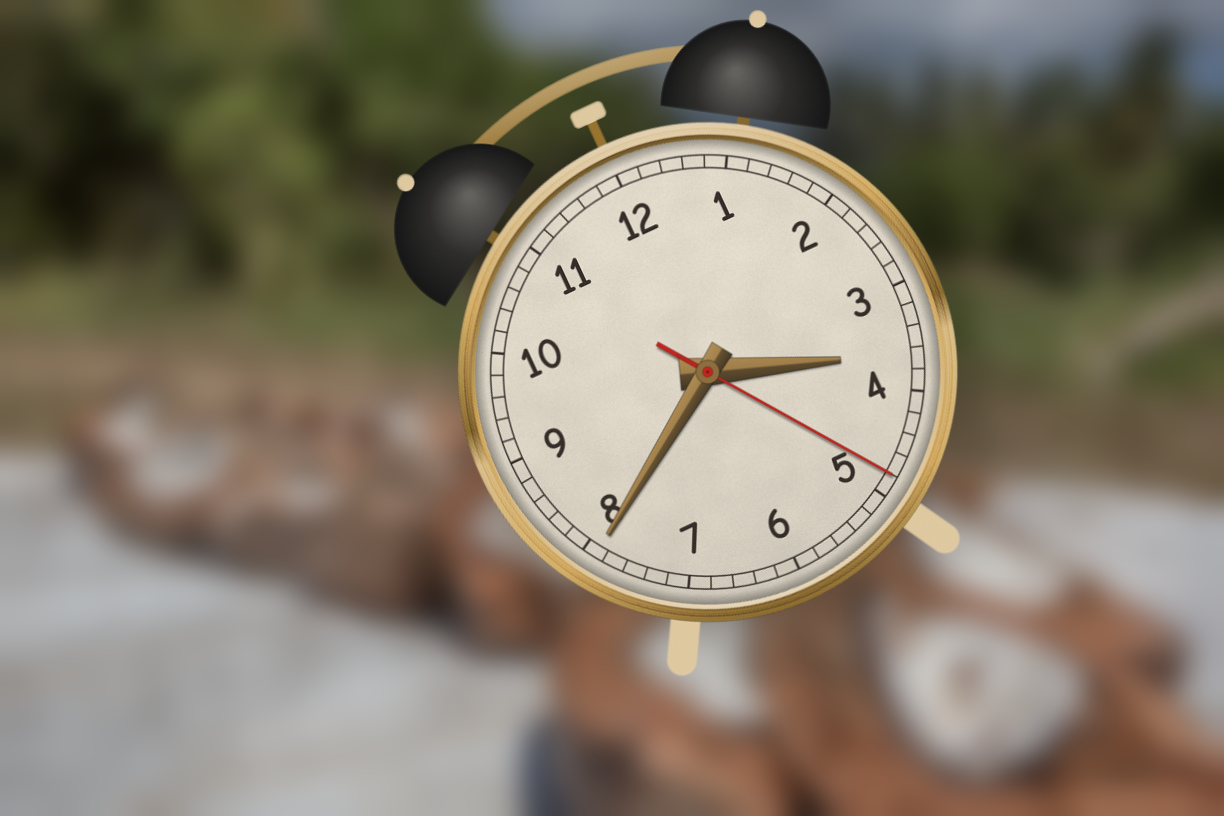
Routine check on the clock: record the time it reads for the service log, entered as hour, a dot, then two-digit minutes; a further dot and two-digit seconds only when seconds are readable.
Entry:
3.39.24
